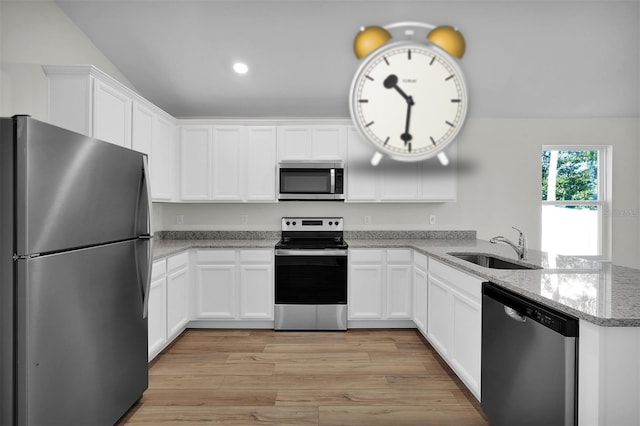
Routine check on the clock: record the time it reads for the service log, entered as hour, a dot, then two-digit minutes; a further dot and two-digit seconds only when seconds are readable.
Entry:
10.31
